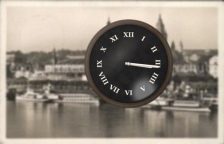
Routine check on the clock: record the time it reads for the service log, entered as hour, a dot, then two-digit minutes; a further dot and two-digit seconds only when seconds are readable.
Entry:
3.16
